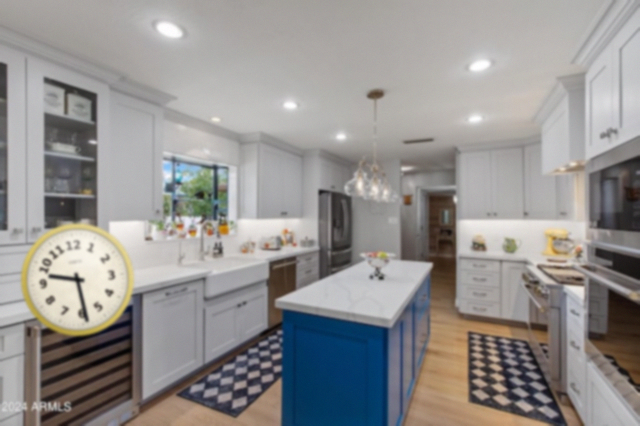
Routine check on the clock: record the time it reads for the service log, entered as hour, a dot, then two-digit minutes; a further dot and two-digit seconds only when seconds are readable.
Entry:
9.29
